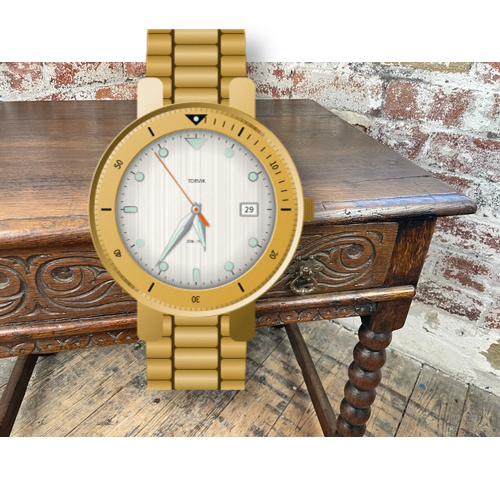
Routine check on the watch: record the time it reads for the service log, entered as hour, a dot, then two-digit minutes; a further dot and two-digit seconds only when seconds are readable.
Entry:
5.35.54
